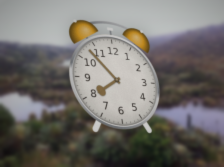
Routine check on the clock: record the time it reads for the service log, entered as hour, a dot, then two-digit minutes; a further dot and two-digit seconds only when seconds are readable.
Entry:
7.53
